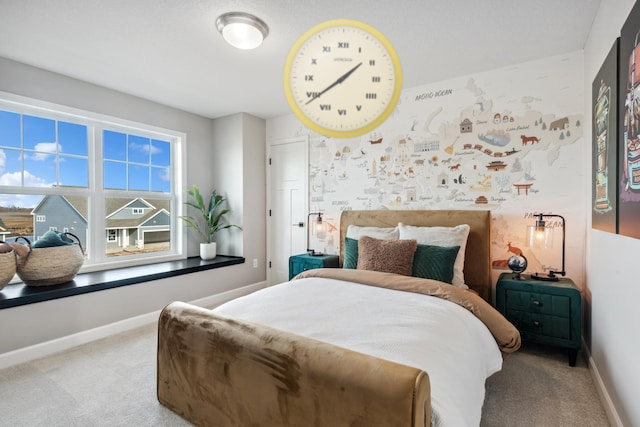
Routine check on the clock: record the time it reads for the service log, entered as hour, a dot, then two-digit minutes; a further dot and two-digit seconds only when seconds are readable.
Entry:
1.39
